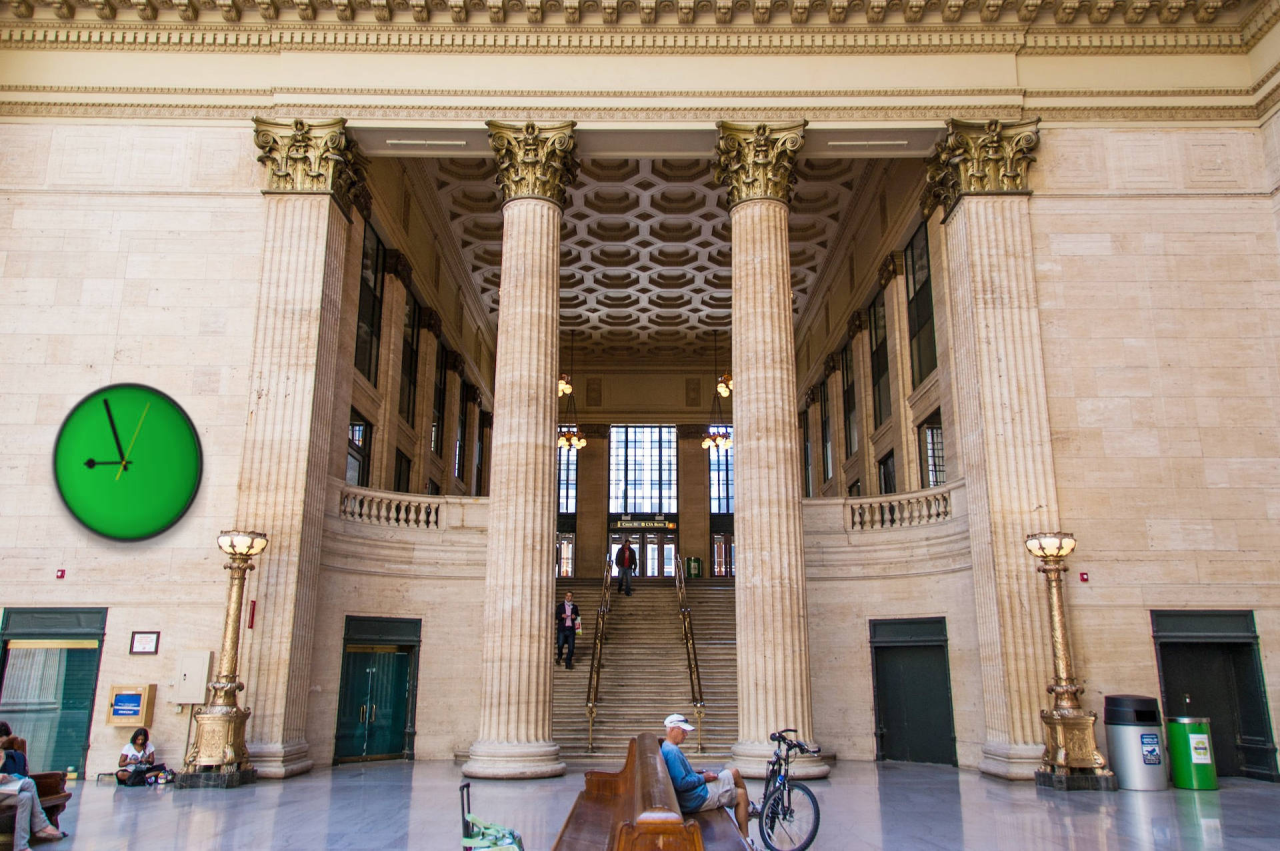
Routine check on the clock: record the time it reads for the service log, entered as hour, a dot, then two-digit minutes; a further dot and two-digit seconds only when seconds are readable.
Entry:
8.57.04
